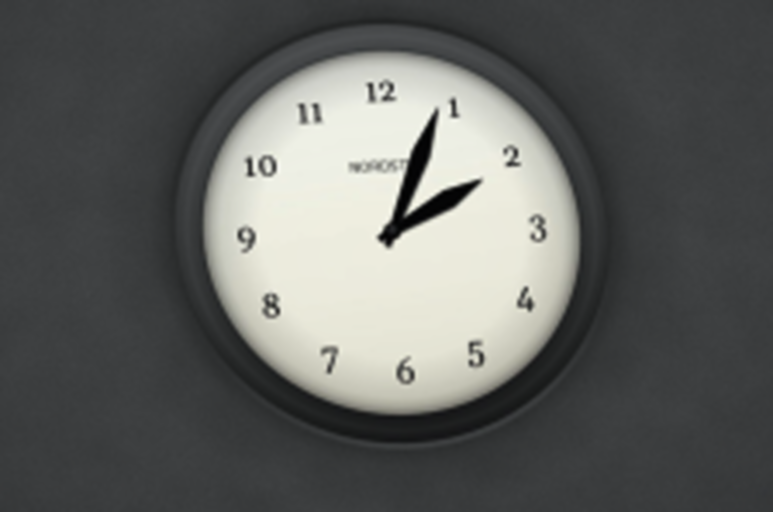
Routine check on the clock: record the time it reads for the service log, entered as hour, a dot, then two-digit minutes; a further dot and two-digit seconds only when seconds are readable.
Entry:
2.04
